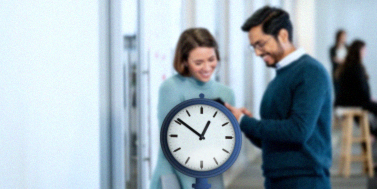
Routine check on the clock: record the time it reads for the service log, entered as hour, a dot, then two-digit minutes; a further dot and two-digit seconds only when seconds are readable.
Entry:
12.51
